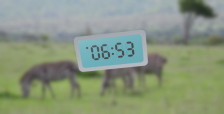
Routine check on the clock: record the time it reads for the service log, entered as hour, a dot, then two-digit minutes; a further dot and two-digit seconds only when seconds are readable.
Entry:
6.53
